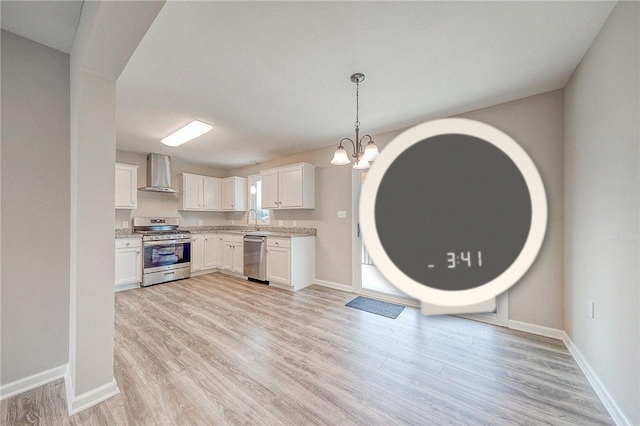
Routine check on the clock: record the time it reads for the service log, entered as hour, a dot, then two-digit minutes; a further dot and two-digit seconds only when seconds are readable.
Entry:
3.41
